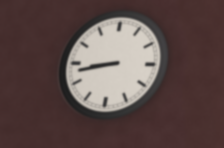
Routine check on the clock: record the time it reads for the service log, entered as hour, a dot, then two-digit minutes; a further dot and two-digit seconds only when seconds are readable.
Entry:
8.43
